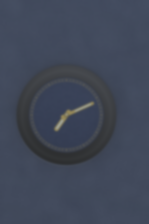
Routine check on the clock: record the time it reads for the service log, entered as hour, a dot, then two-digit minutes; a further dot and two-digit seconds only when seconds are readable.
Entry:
7.11
